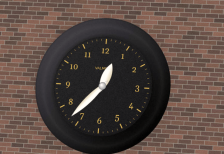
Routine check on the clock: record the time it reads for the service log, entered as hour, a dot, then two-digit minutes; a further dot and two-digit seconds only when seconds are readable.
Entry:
12.37
